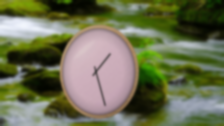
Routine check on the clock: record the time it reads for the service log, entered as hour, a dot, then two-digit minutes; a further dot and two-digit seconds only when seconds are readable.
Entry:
1.27
